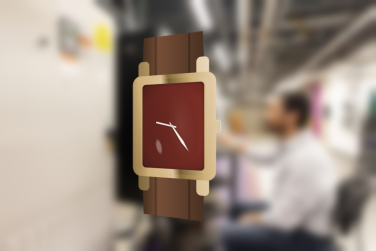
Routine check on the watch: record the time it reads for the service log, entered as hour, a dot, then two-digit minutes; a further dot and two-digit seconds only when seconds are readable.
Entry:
9.24
